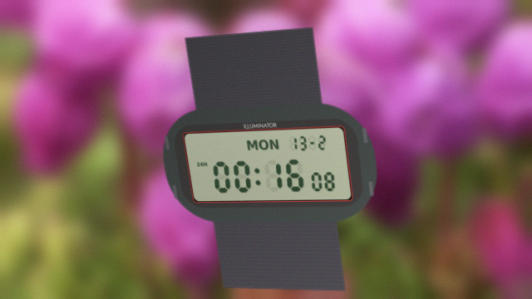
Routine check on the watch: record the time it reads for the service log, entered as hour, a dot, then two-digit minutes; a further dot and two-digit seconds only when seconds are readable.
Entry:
0.16.08
